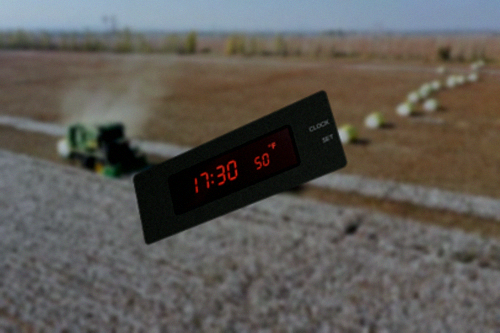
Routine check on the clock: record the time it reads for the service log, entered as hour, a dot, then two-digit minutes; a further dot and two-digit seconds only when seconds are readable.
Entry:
17.30
